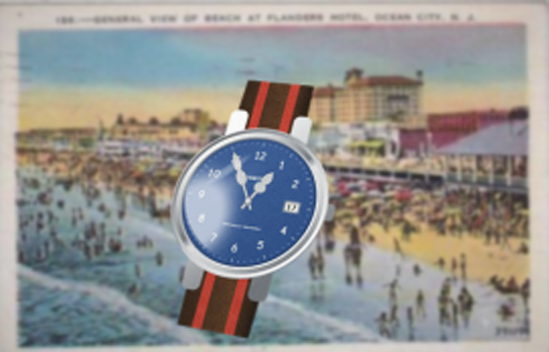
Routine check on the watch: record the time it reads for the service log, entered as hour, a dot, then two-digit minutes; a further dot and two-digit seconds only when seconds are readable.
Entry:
12.55
